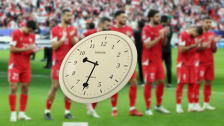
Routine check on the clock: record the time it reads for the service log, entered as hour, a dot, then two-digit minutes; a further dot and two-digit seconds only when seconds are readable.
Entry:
9.31
